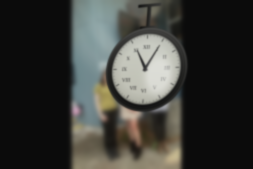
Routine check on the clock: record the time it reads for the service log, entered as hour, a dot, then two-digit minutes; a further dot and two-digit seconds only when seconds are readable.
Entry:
11.05
